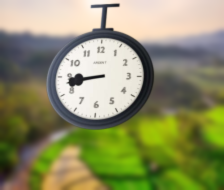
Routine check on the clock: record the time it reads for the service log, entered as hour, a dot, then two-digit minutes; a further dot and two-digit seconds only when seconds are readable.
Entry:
8.43
